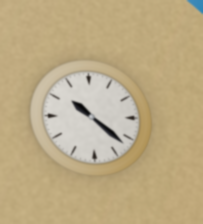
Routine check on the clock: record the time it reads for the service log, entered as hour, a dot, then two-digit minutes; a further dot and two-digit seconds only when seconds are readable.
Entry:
10.22
